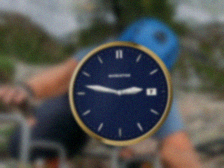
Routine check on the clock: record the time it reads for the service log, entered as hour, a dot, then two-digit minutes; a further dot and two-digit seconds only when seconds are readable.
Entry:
2.47
